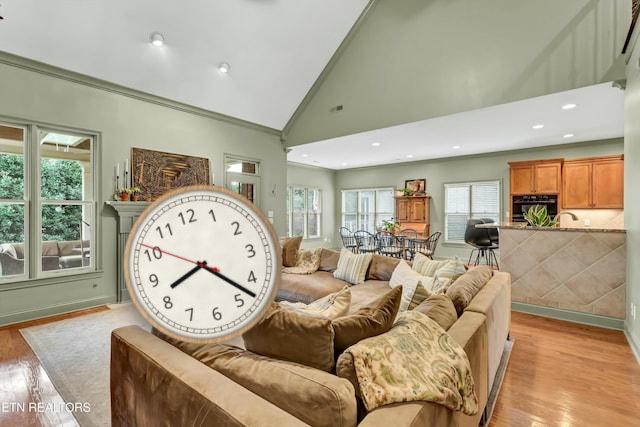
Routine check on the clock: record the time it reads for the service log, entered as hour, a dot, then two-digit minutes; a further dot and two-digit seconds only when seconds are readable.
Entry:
8.22.51
